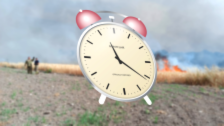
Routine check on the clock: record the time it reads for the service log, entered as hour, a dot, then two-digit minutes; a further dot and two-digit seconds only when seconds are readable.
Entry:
11.21
